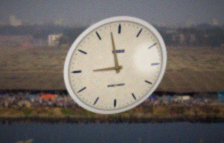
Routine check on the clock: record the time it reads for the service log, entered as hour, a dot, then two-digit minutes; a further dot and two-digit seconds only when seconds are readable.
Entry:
8.58
